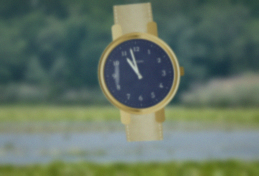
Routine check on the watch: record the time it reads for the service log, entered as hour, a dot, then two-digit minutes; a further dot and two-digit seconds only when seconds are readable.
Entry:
10.58
